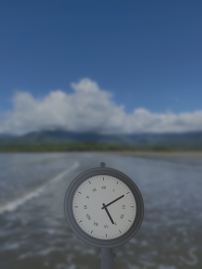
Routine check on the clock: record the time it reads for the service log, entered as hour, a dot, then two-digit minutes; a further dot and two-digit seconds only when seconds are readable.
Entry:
5.10
